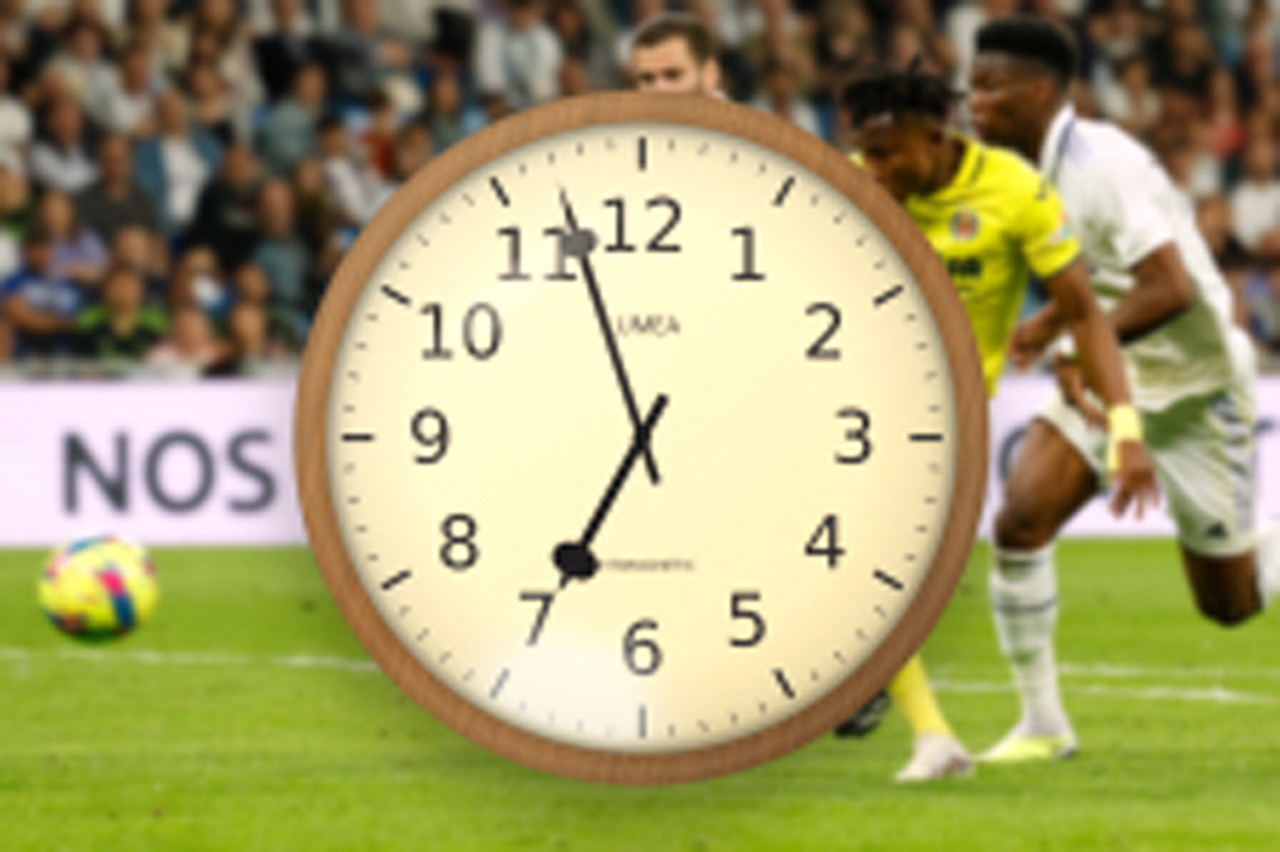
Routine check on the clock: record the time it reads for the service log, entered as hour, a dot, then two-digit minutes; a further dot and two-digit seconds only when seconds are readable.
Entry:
6.57
